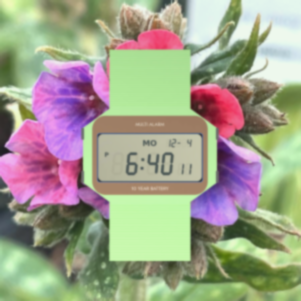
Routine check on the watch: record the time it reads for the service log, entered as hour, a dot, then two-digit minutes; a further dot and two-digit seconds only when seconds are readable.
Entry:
6.40.11
